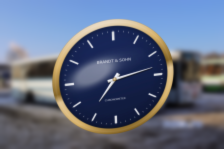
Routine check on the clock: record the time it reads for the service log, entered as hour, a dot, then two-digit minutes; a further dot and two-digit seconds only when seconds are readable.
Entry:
7.13
